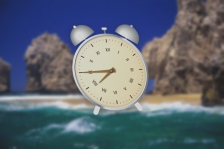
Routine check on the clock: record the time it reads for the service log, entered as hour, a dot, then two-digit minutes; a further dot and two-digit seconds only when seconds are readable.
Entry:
7.45
